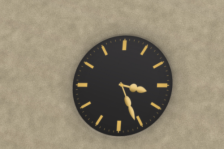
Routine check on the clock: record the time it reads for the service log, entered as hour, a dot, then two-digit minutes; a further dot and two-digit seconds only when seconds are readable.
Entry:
3.26
